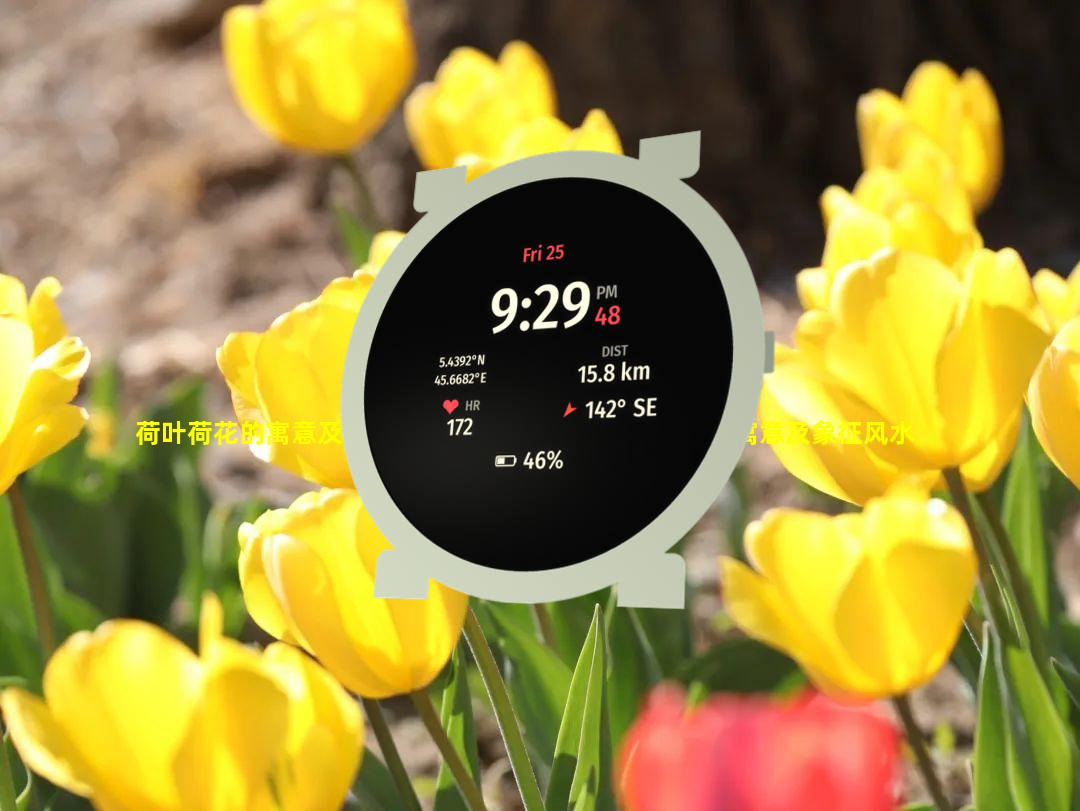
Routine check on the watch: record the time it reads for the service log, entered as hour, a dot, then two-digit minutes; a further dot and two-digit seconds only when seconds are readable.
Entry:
9.29.48
